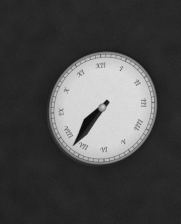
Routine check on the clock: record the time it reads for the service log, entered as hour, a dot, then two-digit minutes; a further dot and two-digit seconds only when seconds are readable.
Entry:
7.37
